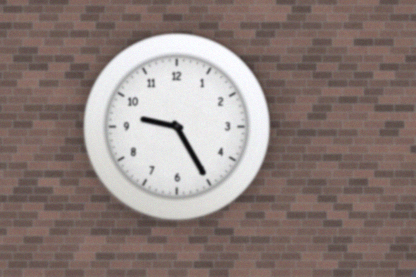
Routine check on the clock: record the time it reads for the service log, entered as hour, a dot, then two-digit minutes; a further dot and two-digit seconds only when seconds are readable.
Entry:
9.25
